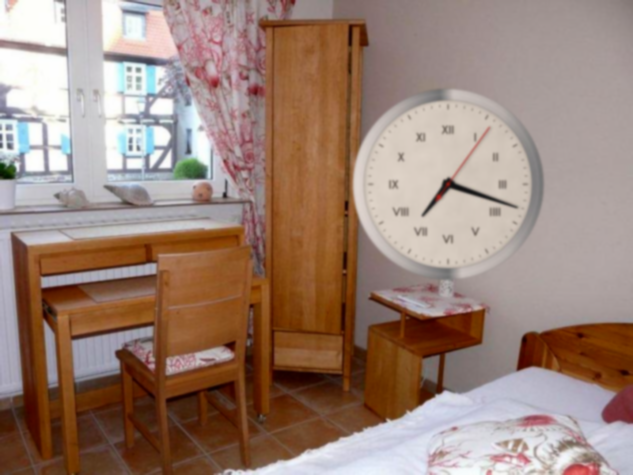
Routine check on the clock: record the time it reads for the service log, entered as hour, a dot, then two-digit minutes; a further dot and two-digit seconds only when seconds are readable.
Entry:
7.18.06
